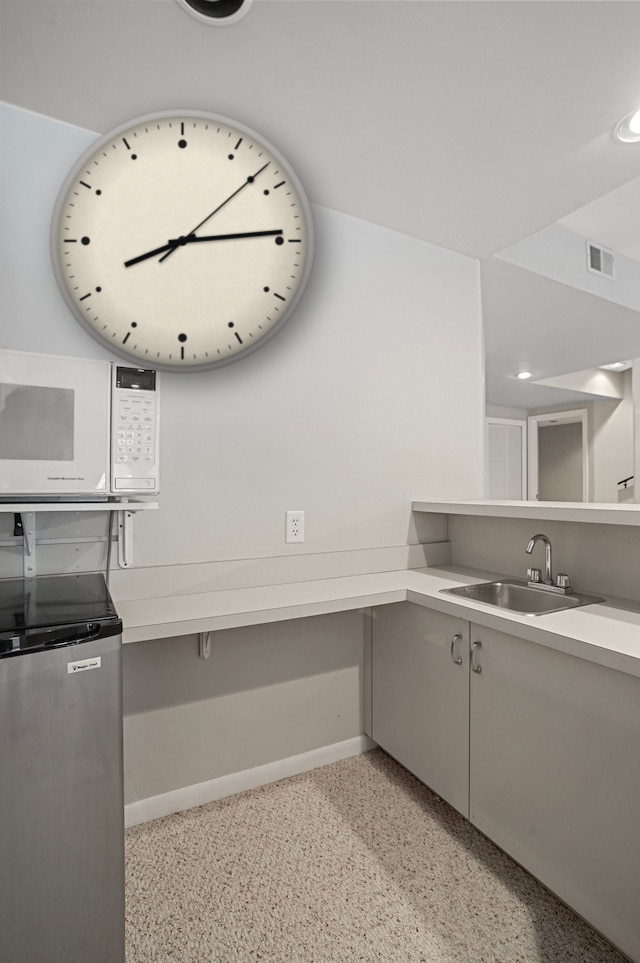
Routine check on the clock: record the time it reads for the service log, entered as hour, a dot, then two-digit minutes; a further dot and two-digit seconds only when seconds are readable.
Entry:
8.14.08
